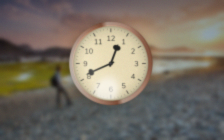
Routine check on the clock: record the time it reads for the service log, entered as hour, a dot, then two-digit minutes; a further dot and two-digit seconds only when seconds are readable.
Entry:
12.41
